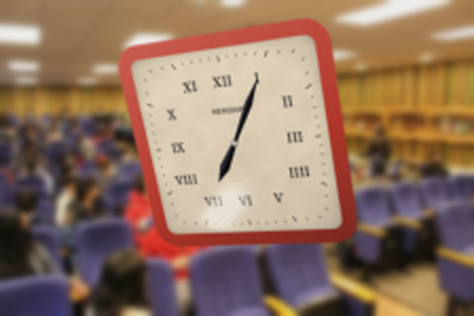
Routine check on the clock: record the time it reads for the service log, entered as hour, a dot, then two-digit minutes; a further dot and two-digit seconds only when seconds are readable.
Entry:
7.05
